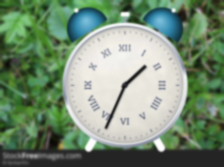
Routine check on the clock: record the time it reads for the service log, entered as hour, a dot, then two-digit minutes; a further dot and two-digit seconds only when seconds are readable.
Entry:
1.34
